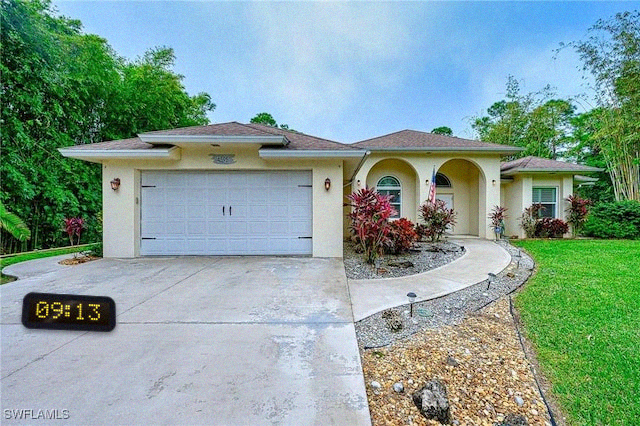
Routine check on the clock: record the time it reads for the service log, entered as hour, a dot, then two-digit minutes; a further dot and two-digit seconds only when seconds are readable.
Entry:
9.13
